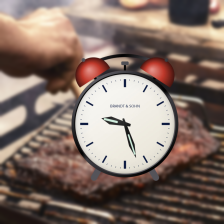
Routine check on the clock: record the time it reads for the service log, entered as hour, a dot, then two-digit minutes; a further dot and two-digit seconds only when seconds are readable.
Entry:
9.27
